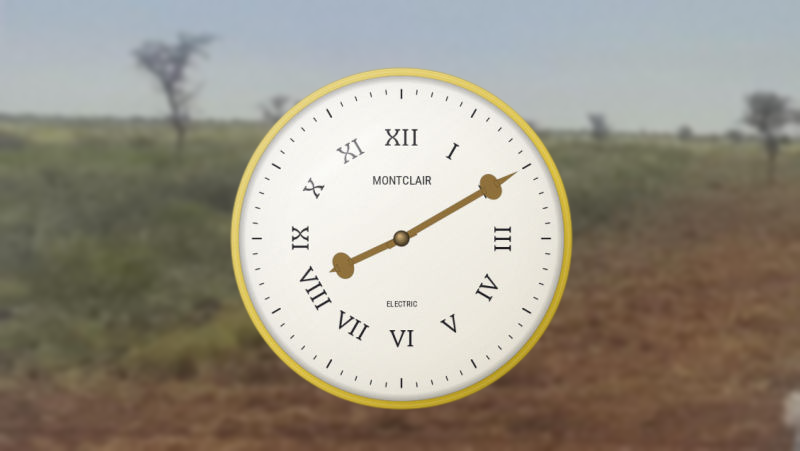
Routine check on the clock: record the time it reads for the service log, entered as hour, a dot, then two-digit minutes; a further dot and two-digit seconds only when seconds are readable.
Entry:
8.10
